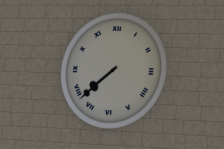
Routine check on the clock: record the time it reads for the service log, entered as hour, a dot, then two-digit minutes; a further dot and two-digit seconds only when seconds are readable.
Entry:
7.38
